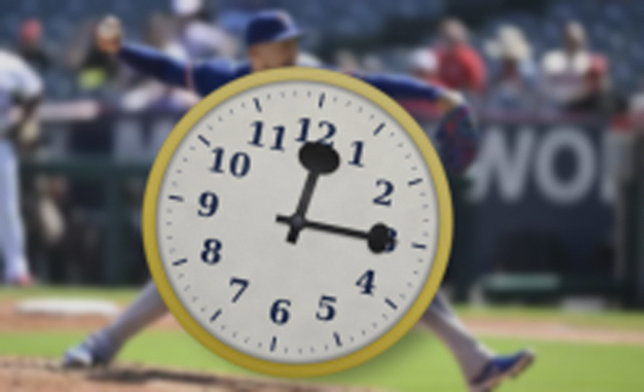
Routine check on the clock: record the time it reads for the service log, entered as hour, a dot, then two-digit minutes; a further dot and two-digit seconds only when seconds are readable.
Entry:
12.15
